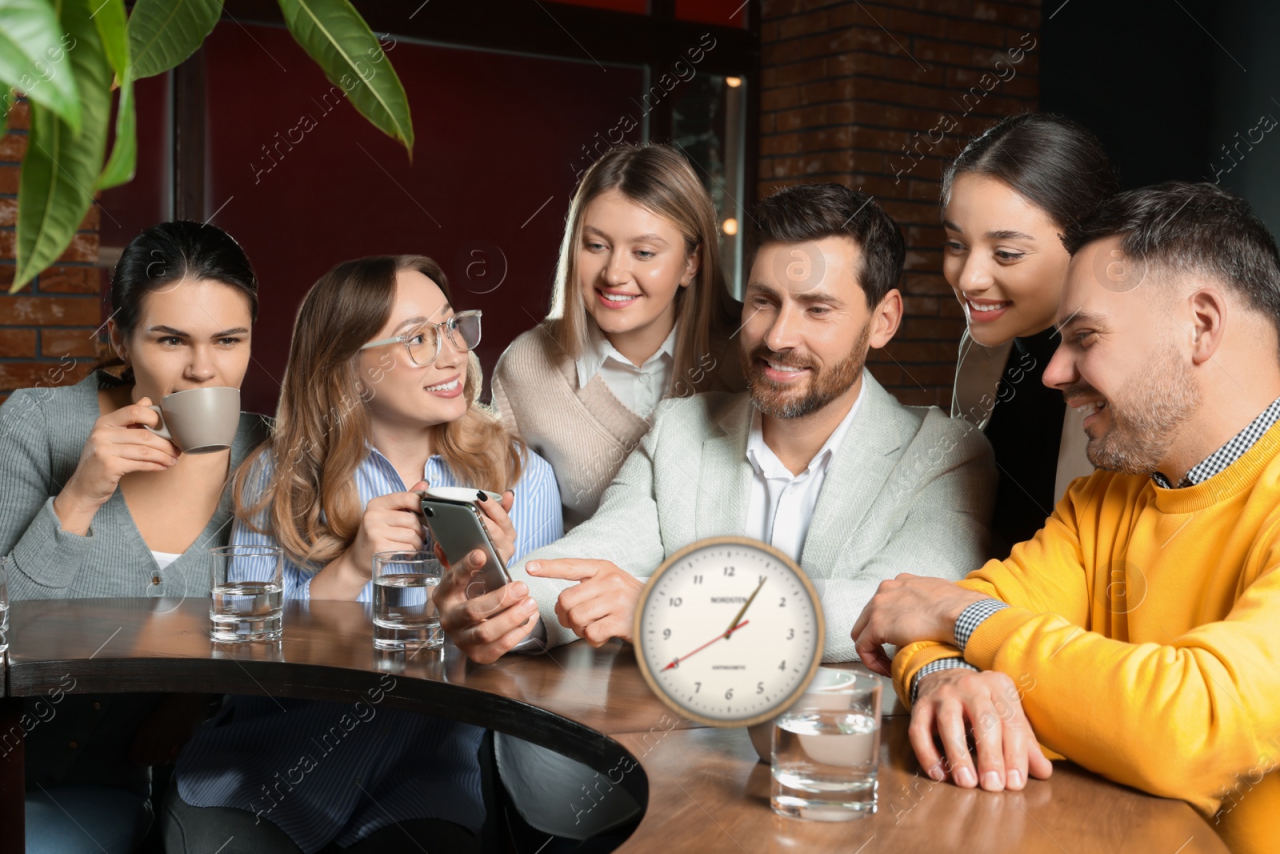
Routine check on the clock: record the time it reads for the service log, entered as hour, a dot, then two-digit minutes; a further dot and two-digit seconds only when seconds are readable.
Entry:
1.05.40
